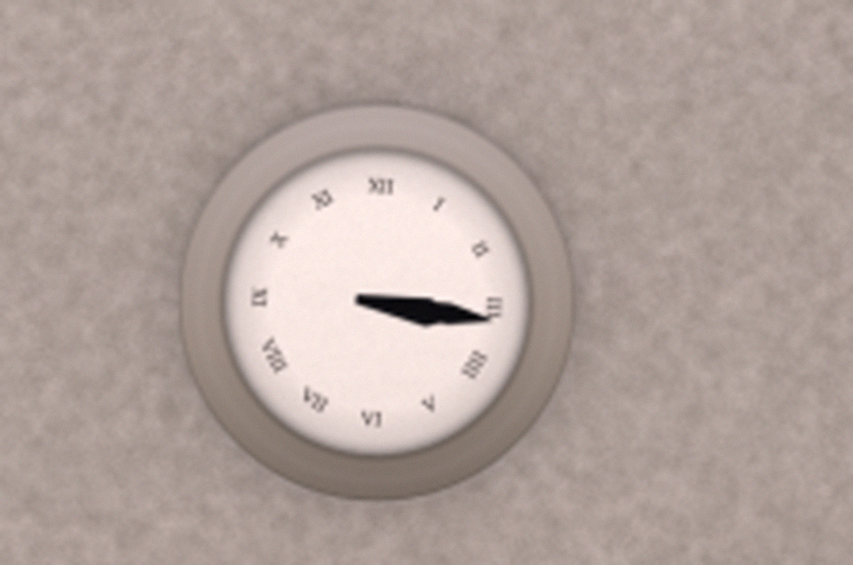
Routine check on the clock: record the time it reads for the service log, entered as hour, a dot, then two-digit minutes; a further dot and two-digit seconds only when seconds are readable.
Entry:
3.16
